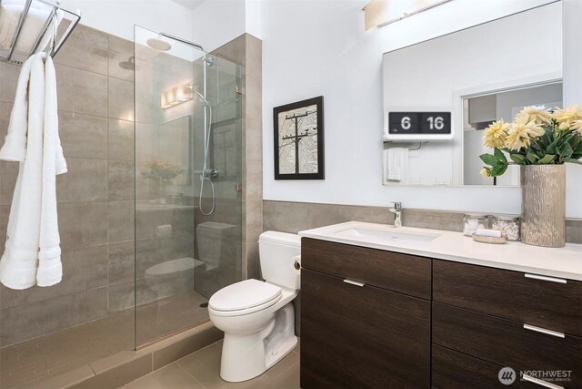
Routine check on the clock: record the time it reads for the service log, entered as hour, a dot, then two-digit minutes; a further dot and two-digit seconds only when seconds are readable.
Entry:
6.16
